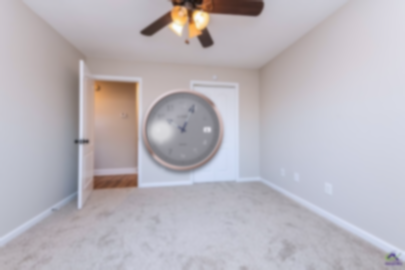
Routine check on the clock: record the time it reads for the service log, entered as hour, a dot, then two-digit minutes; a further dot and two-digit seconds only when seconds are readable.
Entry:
10.04
